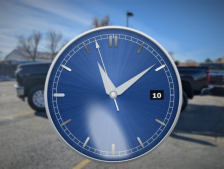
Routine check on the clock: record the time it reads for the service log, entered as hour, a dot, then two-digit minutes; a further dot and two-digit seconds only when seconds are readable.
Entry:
11.08.57
